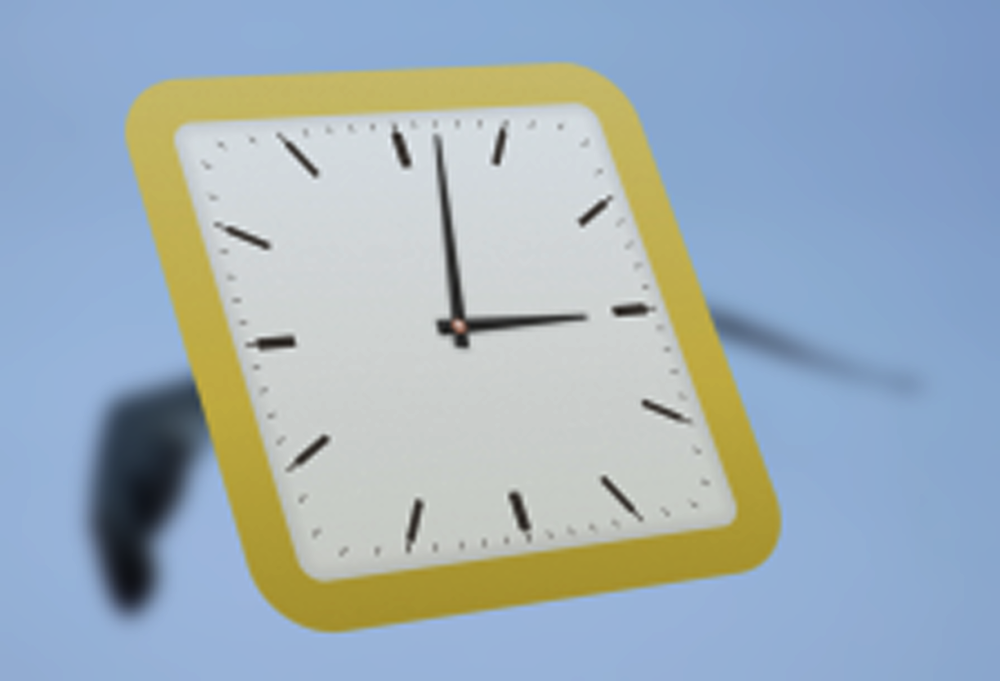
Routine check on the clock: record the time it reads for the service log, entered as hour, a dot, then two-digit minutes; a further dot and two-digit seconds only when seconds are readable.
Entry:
3.02
